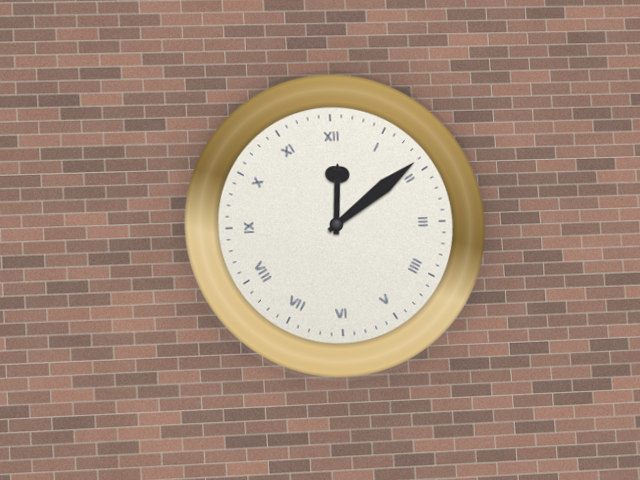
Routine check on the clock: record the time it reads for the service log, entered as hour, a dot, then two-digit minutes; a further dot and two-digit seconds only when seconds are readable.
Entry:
12.09
